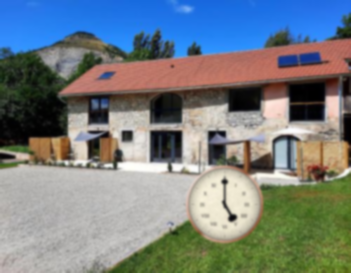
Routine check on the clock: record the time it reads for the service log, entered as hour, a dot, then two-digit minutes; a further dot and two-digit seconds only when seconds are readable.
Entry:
5.00
